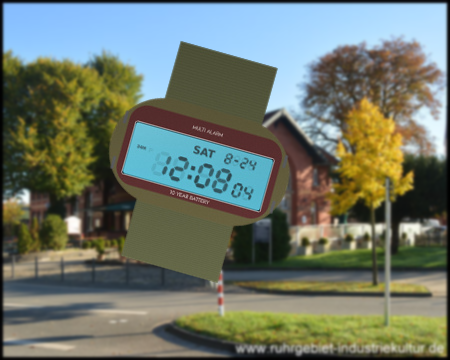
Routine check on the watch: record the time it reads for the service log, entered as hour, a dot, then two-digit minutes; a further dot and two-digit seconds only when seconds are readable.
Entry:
12.08.04
